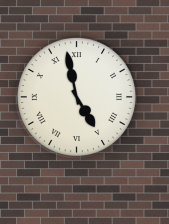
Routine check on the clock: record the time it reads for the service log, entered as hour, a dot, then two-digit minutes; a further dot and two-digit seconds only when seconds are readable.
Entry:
4.58
